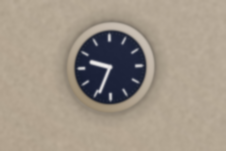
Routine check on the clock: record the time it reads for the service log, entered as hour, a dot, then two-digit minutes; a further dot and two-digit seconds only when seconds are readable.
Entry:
9.34
